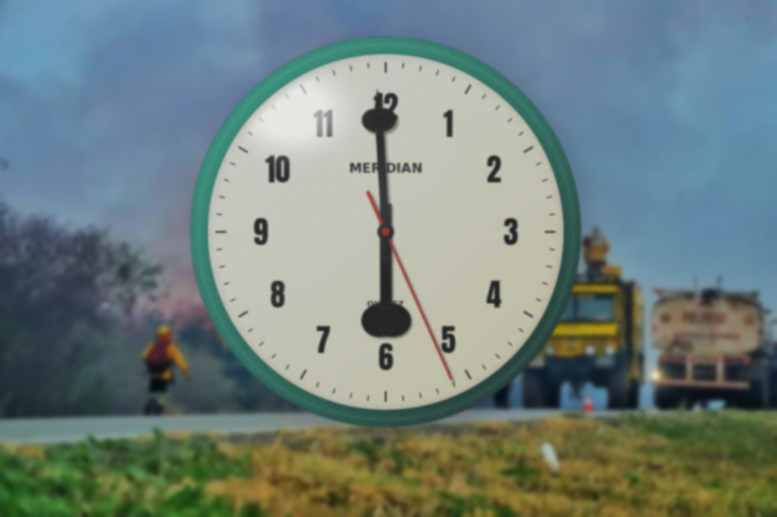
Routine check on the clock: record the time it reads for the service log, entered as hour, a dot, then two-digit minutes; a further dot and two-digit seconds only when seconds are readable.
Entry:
5.59.26
